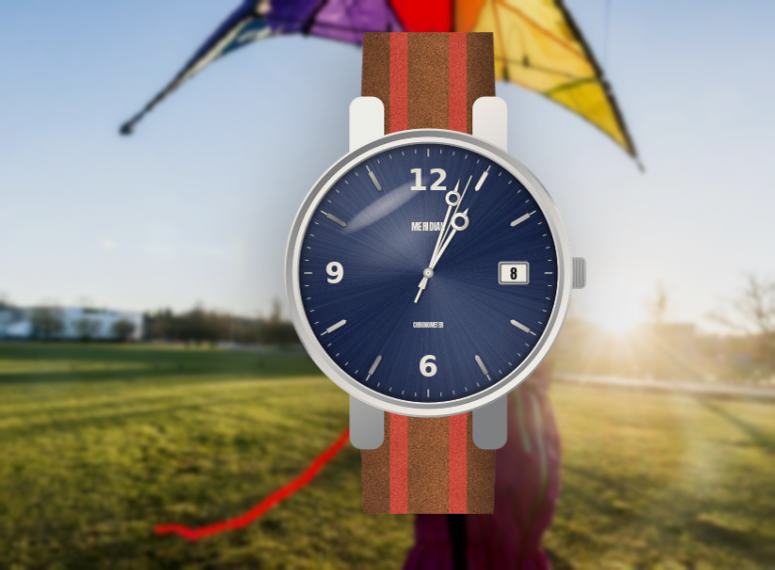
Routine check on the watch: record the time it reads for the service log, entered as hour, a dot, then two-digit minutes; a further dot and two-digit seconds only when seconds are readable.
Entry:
1.03.04
